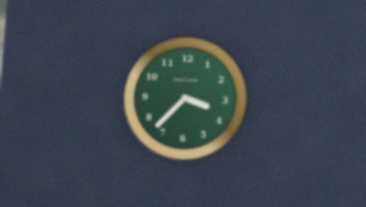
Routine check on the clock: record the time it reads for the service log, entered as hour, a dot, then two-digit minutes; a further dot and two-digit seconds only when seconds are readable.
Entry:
3.37
